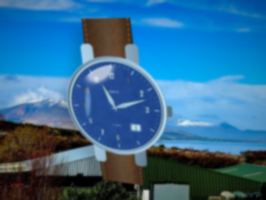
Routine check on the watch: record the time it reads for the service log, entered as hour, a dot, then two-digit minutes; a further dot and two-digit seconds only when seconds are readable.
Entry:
11.12
